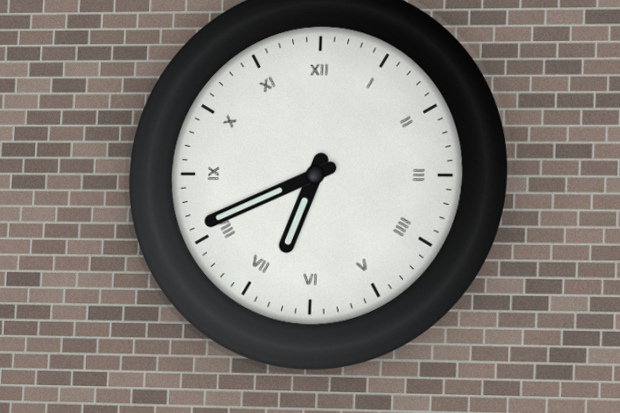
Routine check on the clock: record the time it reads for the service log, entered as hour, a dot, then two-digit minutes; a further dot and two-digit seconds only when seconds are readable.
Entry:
6.41
